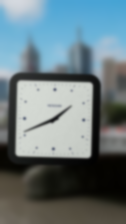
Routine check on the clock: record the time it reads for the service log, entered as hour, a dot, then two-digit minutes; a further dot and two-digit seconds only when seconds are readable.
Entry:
1.41
